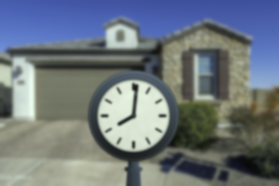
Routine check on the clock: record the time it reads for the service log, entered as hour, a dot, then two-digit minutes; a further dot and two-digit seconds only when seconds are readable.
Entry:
8.01
